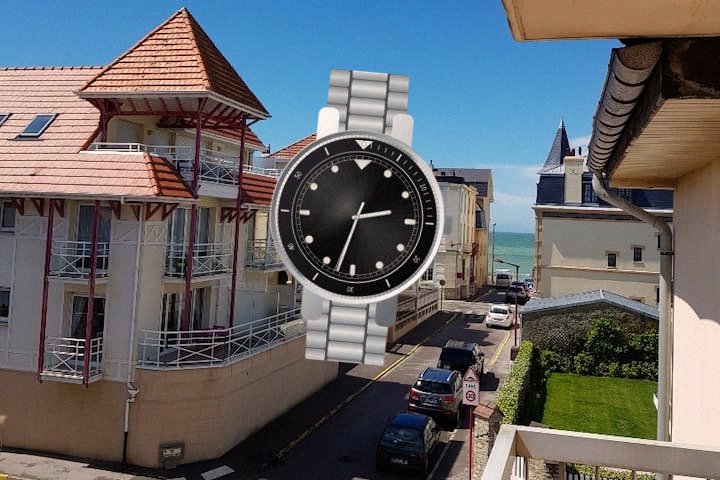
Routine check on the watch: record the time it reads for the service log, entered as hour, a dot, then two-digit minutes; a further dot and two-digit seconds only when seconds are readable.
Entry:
2.32.33
